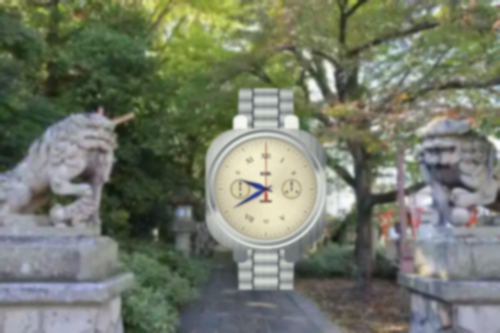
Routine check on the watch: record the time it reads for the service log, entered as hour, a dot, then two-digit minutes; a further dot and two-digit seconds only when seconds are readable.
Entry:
9.40
